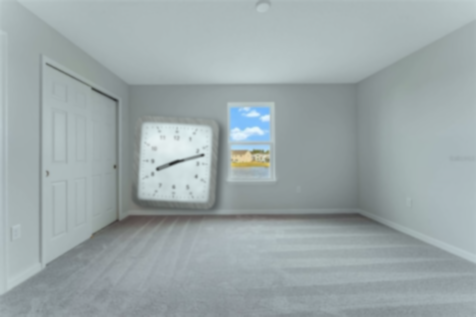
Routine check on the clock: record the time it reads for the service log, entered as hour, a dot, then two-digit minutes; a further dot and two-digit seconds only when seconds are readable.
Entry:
8.12
